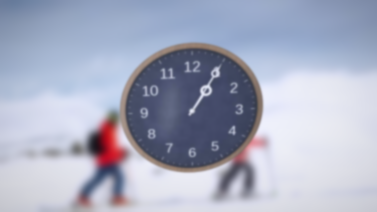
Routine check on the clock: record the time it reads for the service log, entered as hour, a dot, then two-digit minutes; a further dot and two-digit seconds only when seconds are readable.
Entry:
1.05
